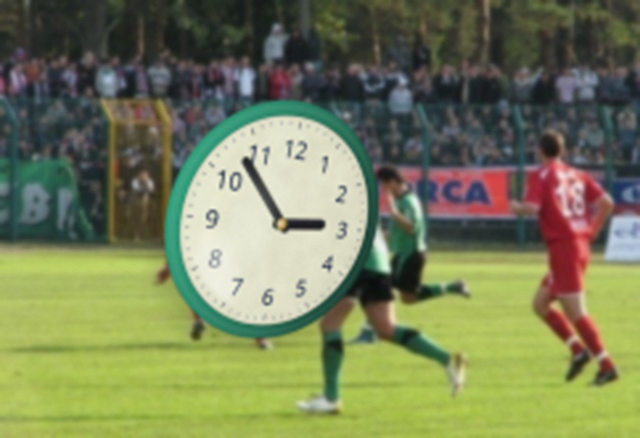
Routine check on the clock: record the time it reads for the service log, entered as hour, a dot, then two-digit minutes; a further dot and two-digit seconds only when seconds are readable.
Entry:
2.53
